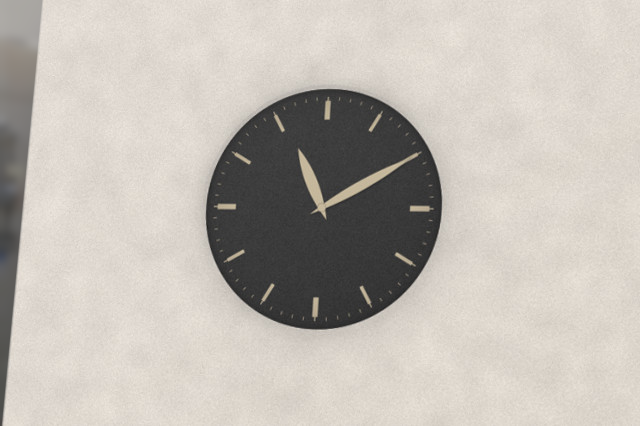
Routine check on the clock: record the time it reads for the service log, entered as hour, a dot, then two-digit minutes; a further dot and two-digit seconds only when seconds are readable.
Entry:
11.10
